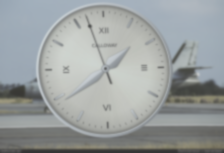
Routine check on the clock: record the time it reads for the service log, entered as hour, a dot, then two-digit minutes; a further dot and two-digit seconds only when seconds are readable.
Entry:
1.38.57
